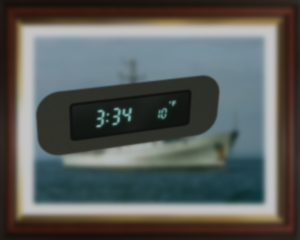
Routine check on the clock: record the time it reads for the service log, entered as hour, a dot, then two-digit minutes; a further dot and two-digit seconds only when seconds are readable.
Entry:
3.34
